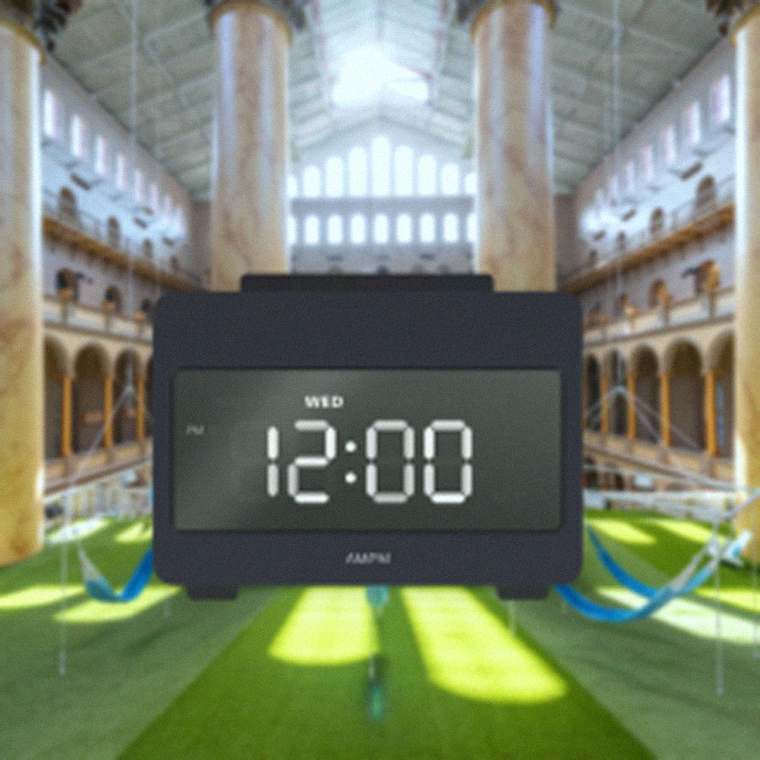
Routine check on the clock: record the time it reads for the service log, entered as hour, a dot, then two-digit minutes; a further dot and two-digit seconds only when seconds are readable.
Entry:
12.00
